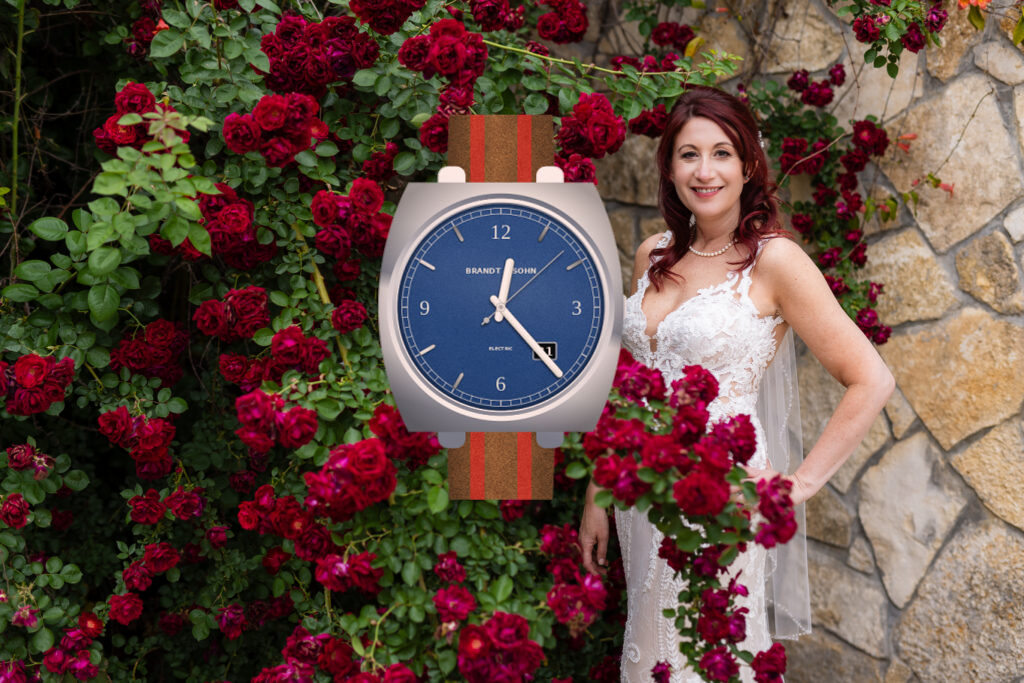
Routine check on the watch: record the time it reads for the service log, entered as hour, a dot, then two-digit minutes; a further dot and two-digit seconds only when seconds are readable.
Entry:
12.23.08
